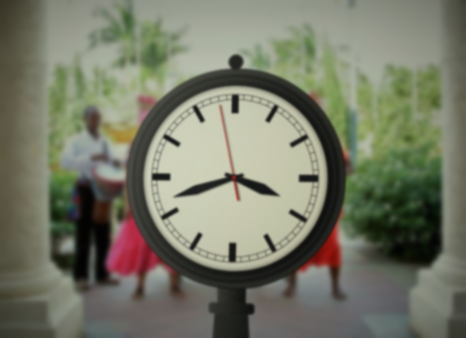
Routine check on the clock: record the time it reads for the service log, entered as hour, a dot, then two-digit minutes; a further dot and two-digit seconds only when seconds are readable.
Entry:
3.41.58
